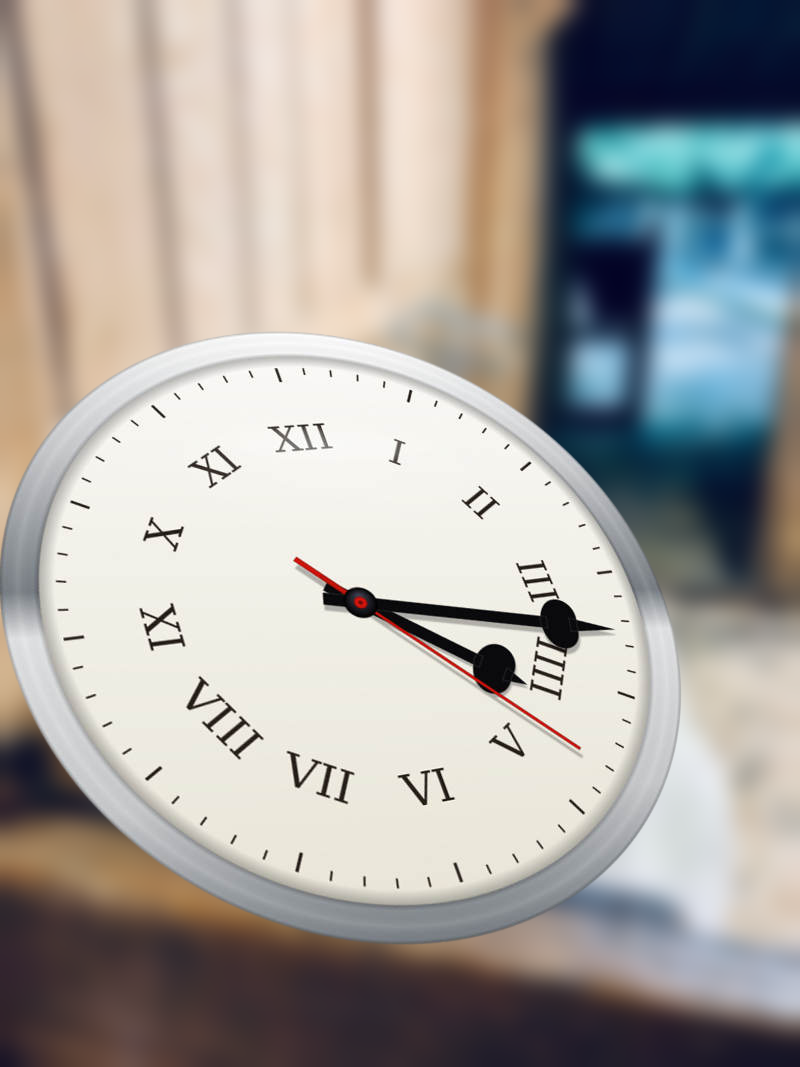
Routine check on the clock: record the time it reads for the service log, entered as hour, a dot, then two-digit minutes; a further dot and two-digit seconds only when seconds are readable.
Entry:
4.17.23
